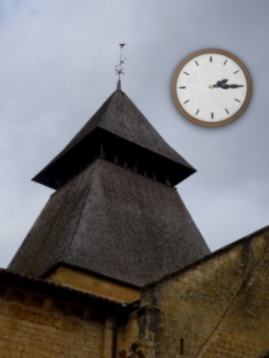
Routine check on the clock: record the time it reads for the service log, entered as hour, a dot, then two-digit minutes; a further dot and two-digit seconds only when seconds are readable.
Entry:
2.15
